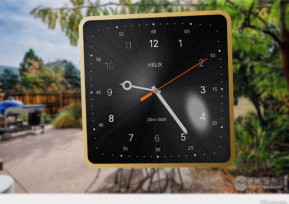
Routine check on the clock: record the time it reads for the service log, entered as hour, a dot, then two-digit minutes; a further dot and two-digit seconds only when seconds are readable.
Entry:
9.24.10
